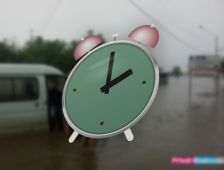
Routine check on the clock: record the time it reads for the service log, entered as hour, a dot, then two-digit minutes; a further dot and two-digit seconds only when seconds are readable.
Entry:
2.00
